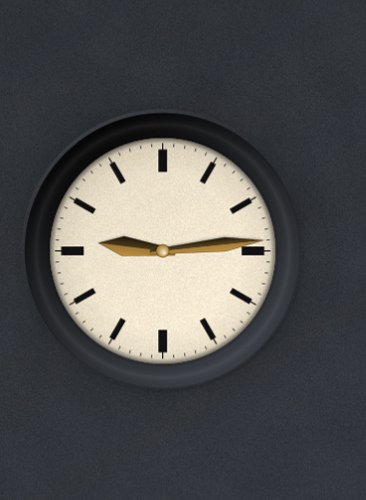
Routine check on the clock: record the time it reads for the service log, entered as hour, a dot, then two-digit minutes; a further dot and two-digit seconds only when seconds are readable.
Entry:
9.14
